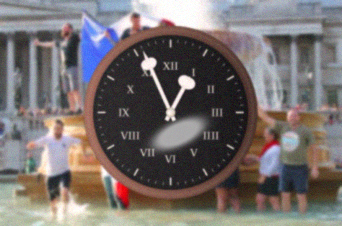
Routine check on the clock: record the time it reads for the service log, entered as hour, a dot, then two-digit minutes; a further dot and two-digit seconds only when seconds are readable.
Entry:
12.56
